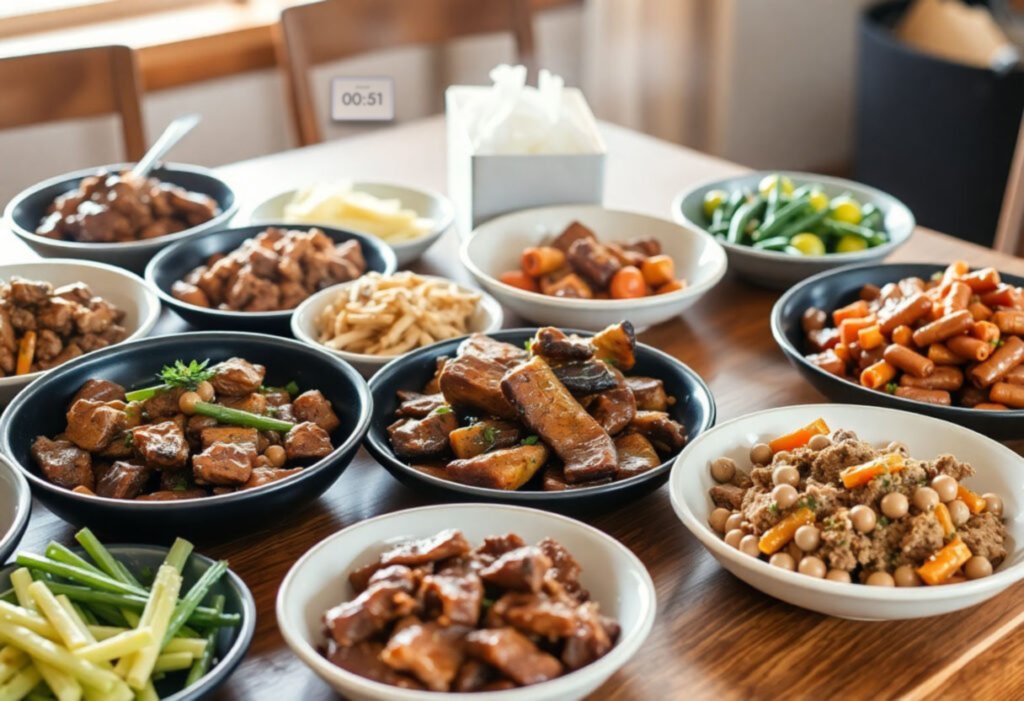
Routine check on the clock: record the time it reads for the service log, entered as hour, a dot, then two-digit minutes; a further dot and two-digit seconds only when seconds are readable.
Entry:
0.51
